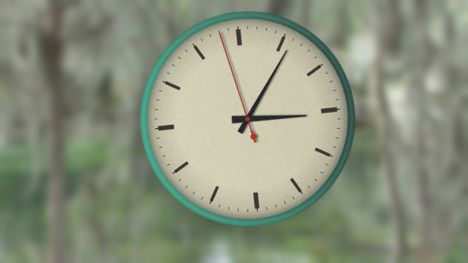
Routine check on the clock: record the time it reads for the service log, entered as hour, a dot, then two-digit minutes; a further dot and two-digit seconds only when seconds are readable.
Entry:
3.05.58
